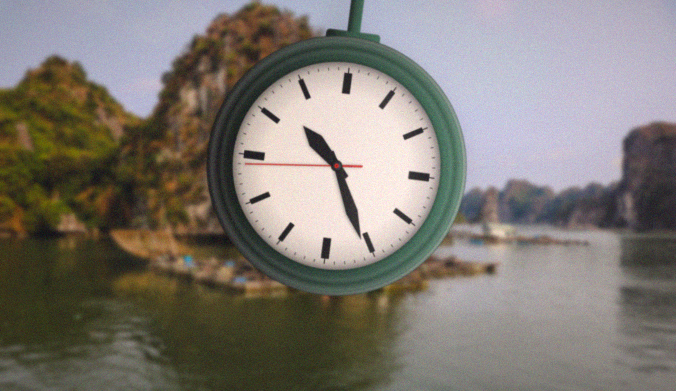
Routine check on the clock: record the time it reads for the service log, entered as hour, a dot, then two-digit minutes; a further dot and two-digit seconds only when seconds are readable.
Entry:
10.25.44
